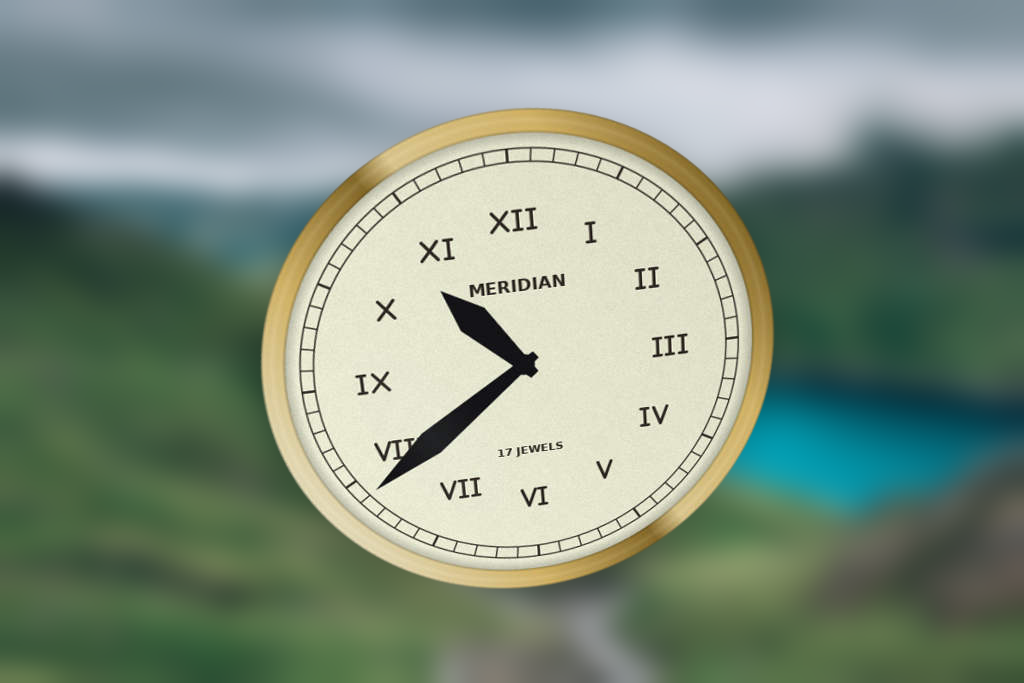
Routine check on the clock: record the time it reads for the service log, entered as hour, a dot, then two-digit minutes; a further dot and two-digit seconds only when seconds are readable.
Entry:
10.39
